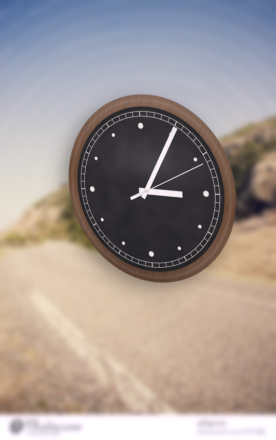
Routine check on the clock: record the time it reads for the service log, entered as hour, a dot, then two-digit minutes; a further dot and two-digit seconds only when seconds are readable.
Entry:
3.05.11
